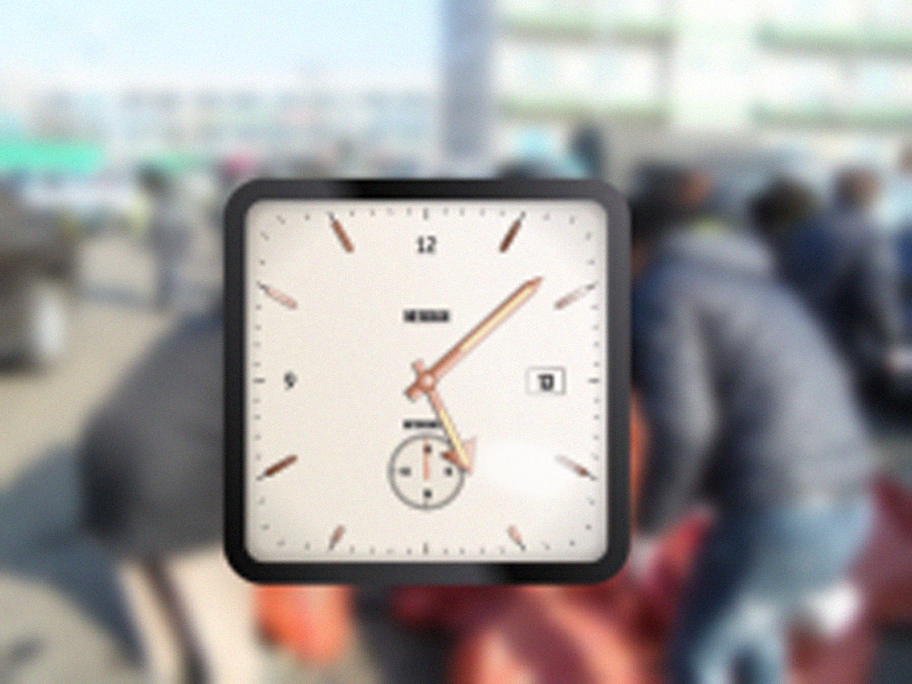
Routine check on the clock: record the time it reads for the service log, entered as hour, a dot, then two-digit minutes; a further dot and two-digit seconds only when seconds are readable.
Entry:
5.08
